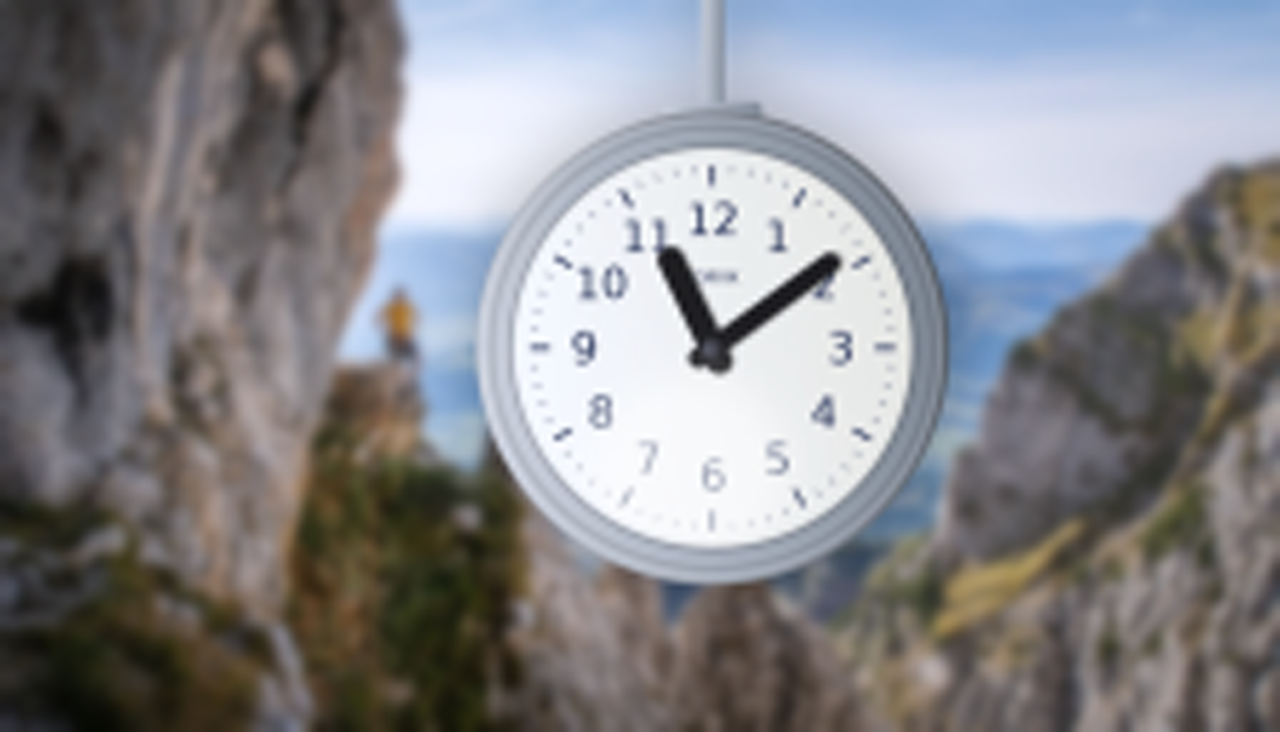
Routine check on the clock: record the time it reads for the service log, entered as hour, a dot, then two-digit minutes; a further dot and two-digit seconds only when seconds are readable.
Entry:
11.09
